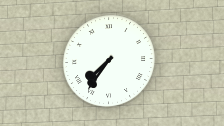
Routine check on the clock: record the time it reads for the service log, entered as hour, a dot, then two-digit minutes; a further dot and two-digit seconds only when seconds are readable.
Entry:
7.36
